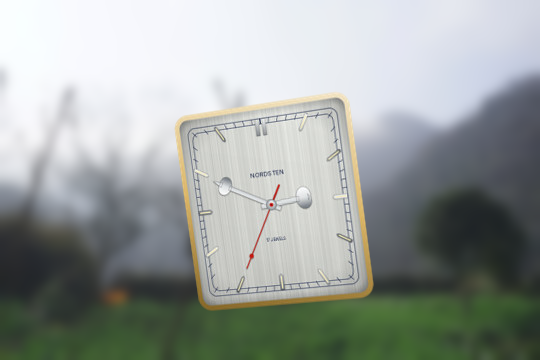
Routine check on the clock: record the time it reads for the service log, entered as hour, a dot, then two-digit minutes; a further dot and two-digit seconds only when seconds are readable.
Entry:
2.49.35
